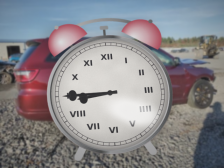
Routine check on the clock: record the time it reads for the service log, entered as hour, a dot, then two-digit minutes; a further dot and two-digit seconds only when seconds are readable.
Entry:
8.45
